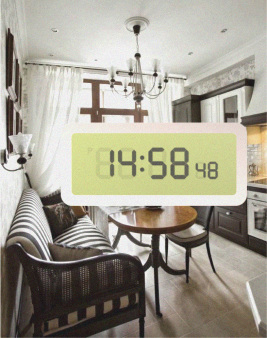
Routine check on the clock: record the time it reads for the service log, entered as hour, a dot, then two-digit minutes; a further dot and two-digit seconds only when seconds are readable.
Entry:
14.58.48
